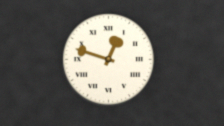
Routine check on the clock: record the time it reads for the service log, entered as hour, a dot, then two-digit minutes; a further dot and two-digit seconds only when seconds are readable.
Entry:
12.48
